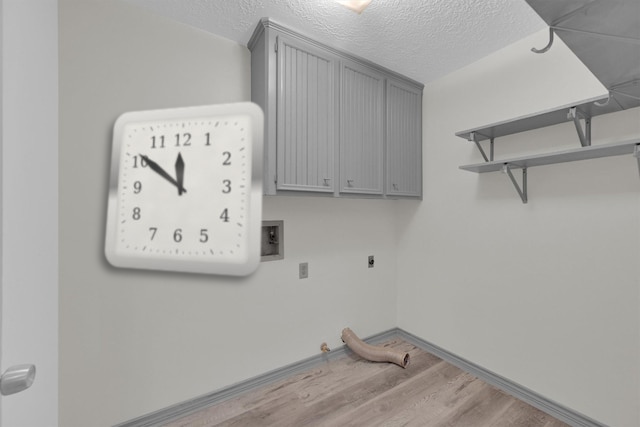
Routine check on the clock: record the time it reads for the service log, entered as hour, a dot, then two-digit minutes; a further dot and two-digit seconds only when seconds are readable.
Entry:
11.51
